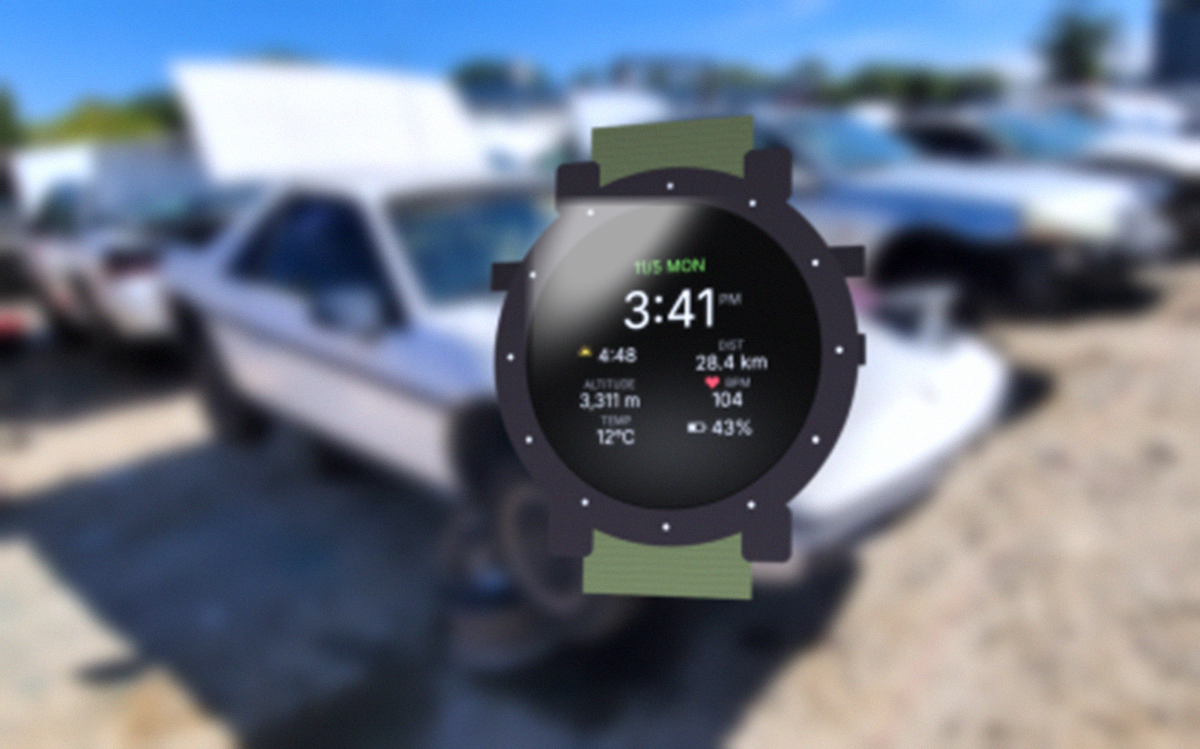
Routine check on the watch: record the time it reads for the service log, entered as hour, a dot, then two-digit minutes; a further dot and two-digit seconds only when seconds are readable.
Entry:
3.41
